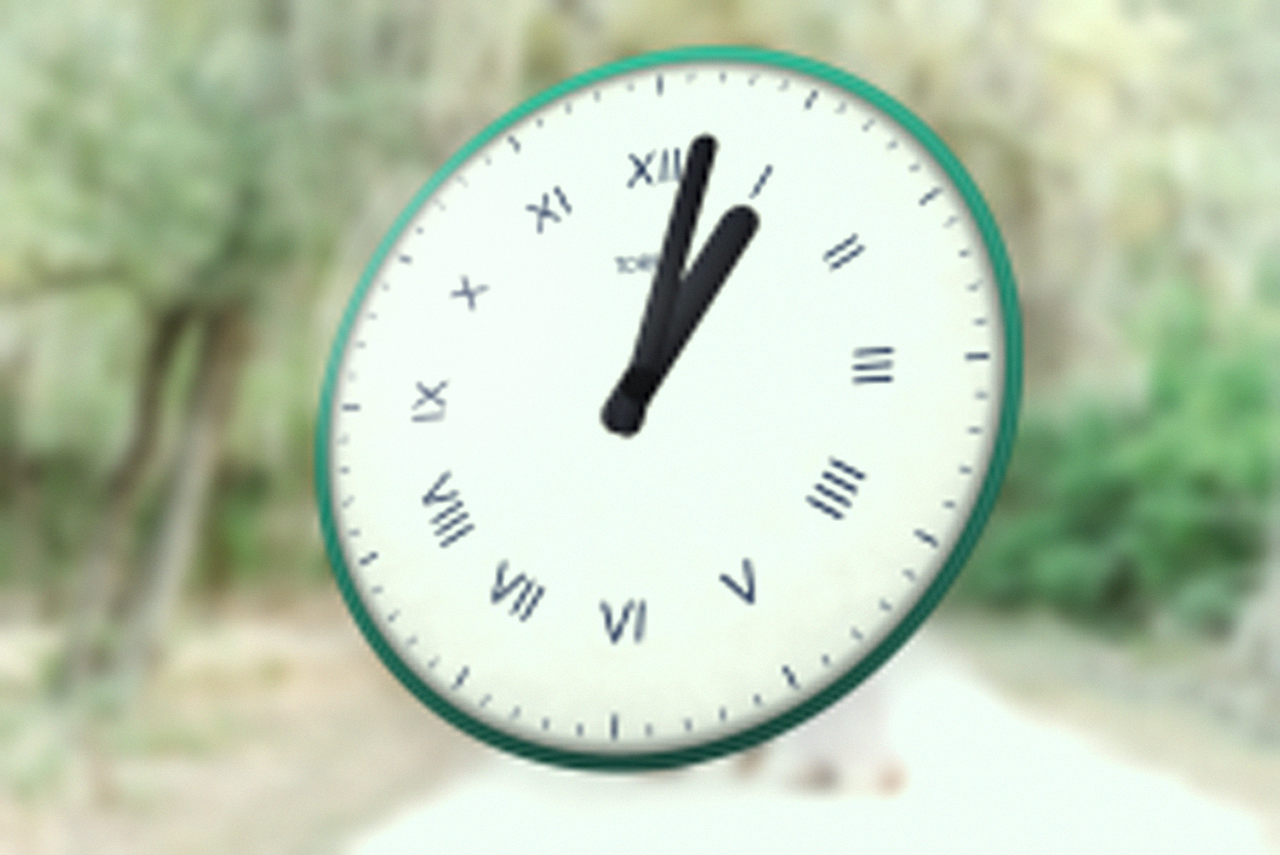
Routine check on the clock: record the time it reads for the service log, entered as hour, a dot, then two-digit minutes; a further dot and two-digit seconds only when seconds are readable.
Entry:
1.02
